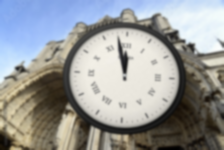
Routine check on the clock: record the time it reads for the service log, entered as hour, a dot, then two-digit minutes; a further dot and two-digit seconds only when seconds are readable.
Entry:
11.58
